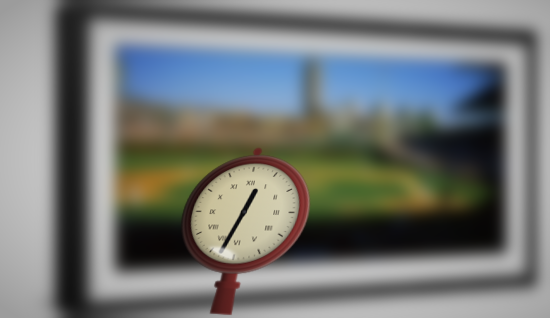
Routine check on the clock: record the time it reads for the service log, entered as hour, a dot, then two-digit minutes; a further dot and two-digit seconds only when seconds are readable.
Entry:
12.33
